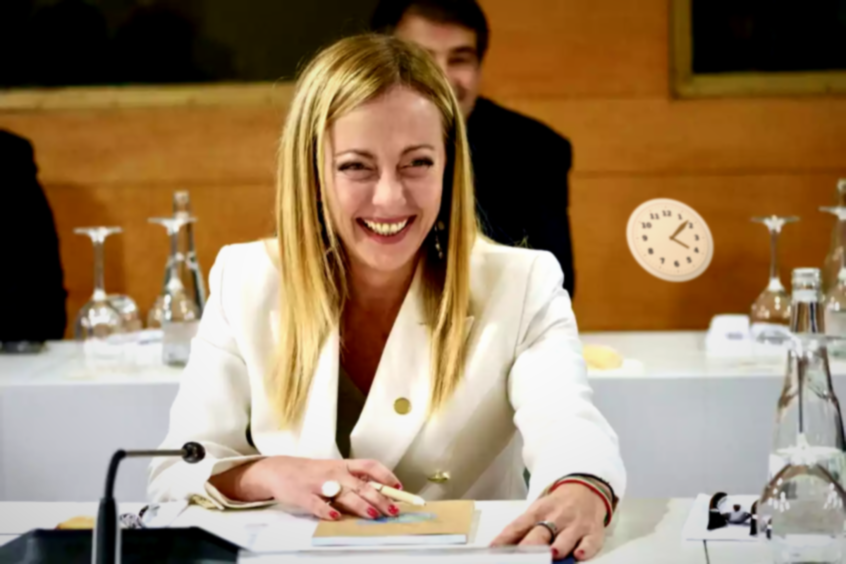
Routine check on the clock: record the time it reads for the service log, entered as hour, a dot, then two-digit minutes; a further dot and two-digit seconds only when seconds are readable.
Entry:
4.08
